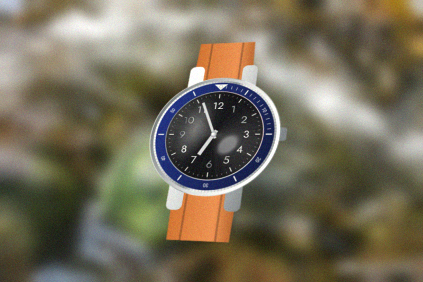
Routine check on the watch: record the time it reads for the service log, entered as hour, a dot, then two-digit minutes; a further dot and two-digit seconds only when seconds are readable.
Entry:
6.56
